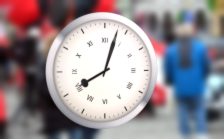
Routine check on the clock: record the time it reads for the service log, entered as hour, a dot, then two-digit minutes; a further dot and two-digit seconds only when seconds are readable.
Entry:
8.03
